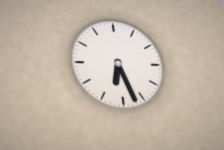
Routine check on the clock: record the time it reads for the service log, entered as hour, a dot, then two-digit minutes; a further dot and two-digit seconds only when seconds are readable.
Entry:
6.27
